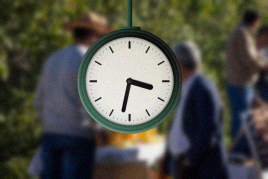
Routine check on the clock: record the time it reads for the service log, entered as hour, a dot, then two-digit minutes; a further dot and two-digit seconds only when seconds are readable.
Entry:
3.32
